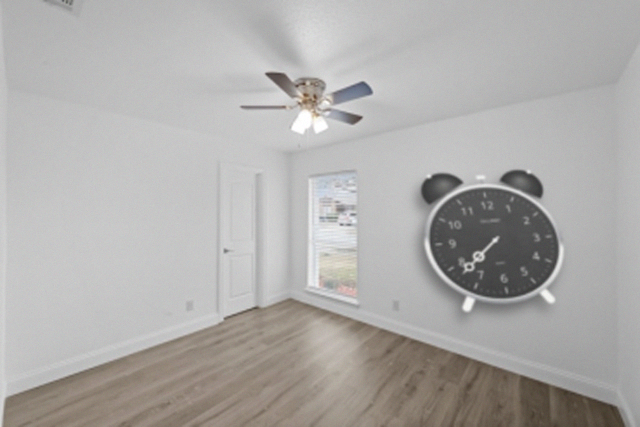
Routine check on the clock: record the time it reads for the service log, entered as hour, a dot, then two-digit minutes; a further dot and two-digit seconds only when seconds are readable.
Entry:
7.38
